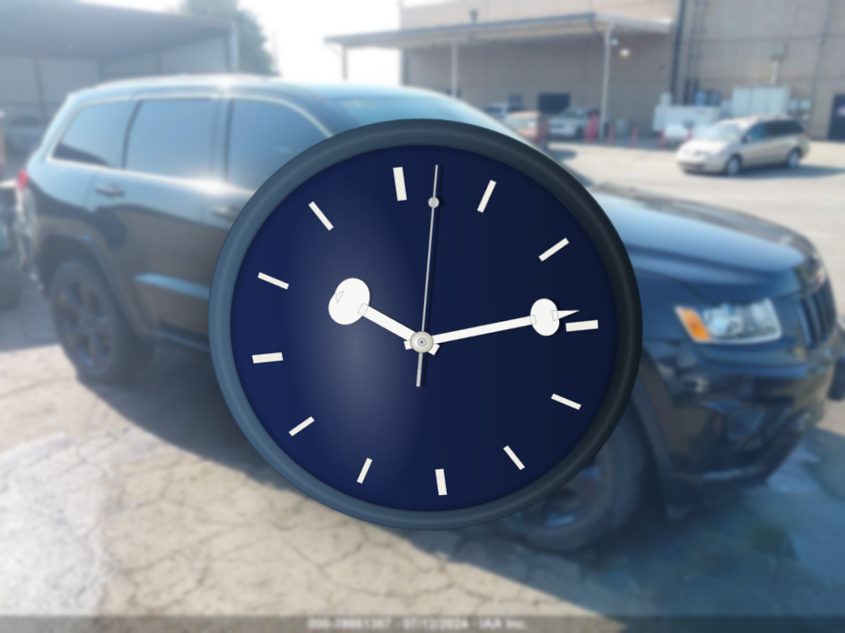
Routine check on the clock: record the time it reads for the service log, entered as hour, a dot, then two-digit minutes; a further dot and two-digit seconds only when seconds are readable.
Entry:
10.14.02
